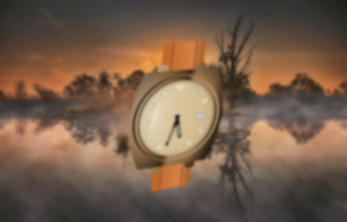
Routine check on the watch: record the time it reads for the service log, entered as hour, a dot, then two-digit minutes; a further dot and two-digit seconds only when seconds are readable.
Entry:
5.33
